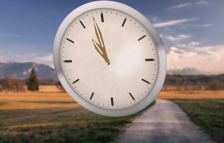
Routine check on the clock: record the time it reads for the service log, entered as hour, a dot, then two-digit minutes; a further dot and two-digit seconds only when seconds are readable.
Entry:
10.58
